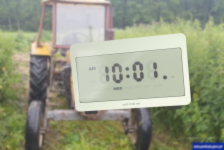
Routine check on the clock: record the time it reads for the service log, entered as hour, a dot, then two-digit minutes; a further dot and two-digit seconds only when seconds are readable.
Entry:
10.01
